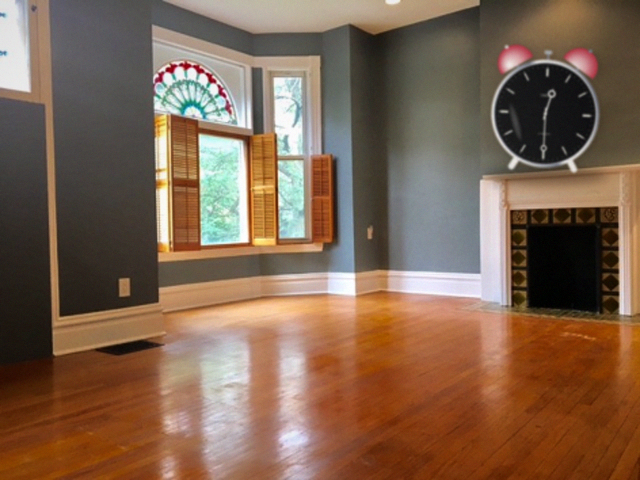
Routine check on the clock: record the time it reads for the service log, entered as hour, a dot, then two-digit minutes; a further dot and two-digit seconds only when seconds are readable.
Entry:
12.30
